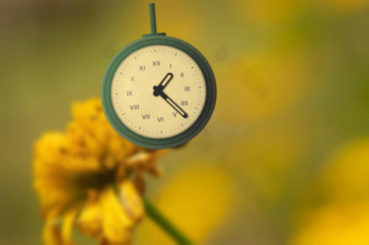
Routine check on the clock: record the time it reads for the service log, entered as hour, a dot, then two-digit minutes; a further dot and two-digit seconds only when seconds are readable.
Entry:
1.23
